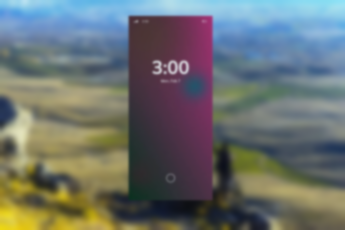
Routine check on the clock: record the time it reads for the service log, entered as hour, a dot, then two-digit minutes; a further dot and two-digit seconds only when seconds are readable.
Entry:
3.00
